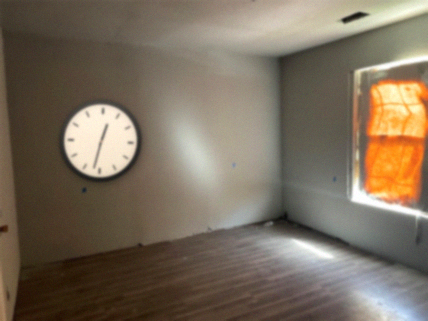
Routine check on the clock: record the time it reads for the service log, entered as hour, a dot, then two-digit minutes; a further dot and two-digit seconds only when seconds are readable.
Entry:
12.32
